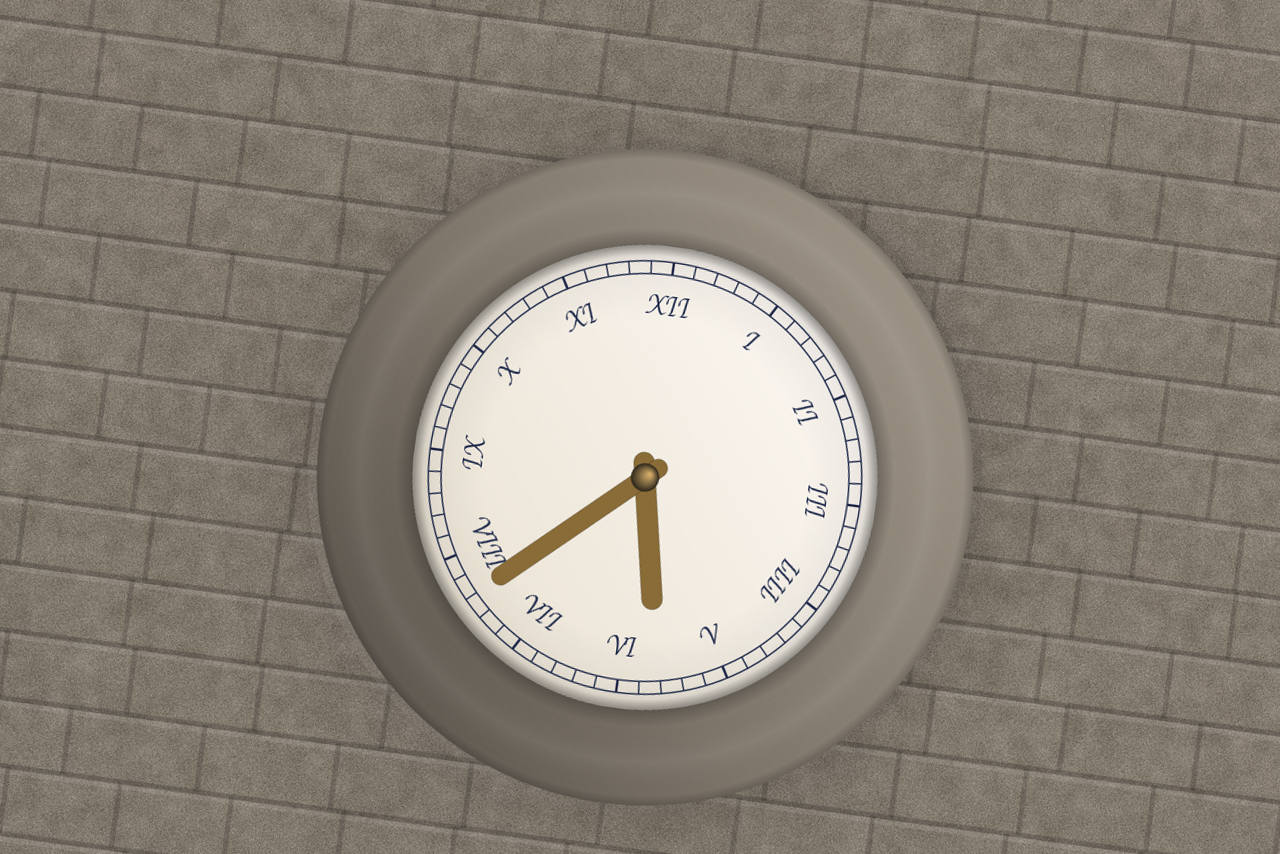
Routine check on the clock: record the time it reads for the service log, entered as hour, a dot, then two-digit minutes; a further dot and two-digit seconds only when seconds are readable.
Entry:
5.38
